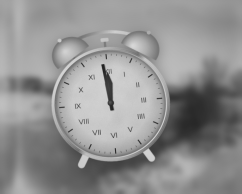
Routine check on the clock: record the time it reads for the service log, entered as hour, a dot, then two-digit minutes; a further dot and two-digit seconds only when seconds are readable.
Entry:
11.59
